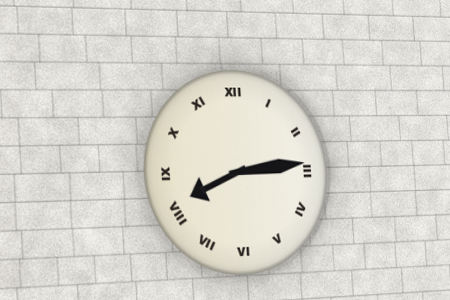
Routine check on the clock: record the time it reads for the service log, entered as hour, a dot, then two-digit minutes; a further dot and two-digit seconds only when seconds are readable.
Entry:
8.14
